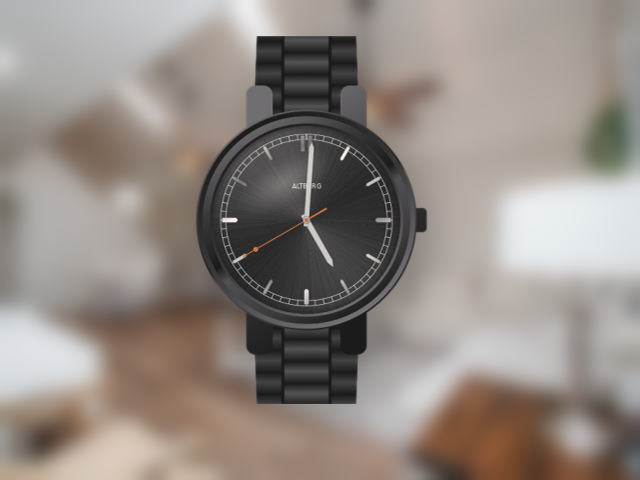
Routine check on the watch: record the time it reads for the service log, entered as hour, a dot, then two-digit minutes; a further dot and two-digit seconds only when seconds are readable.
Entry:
5.00.40
